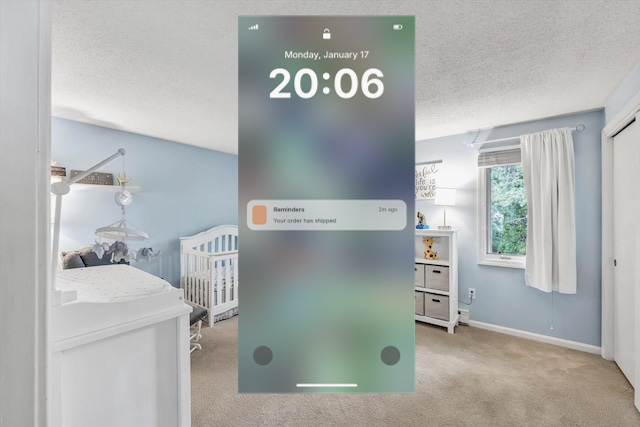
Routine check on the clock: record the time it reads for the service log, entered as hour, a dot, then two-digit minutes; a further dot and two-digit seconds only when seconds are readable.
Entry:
20.06
